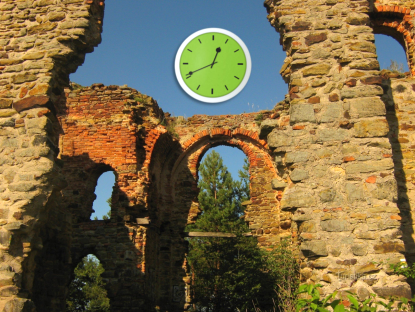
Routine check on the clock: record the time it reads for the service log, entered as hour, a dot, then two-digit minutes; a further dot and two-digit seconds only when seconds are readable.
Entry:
12.41
